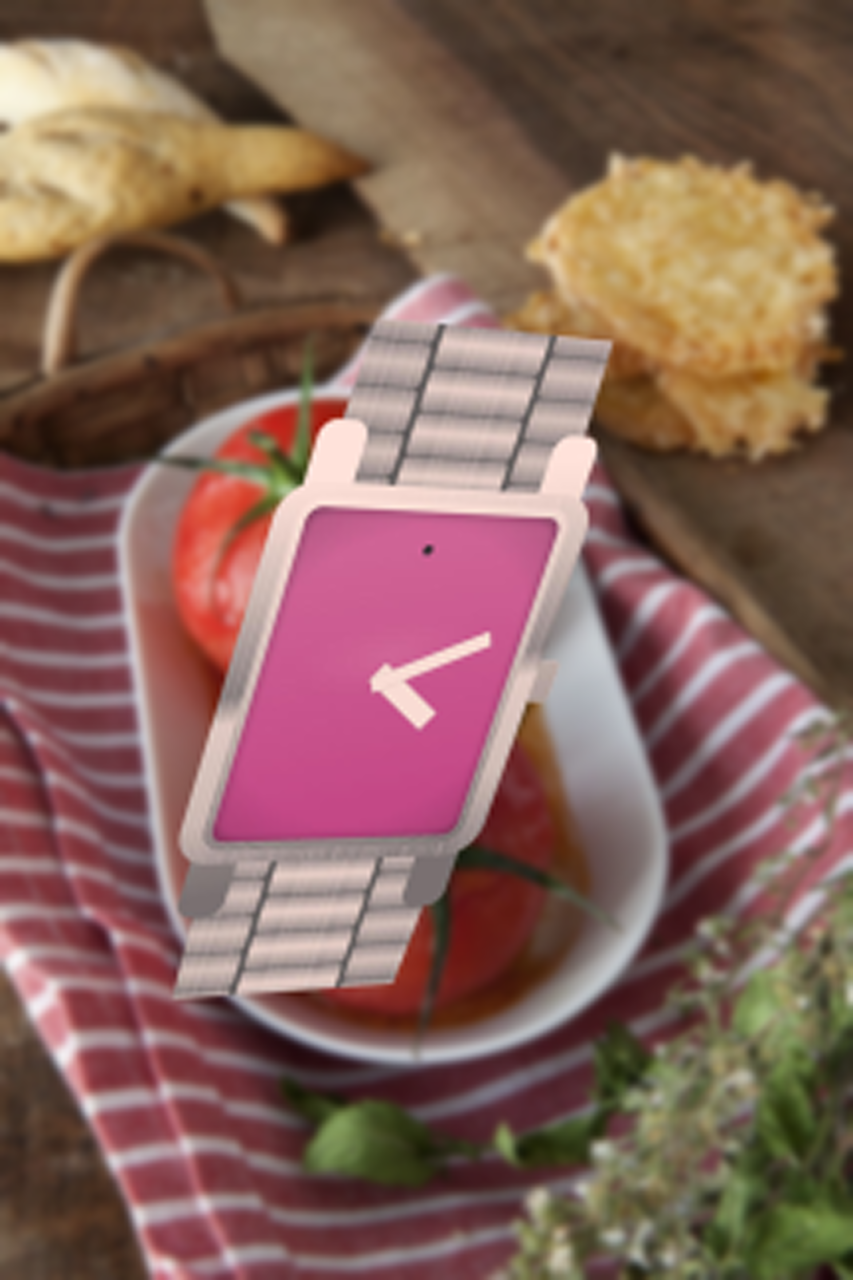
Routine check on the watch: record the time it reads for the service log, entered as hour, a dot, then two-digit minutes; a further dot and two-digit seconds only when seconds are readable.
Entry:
4.11
